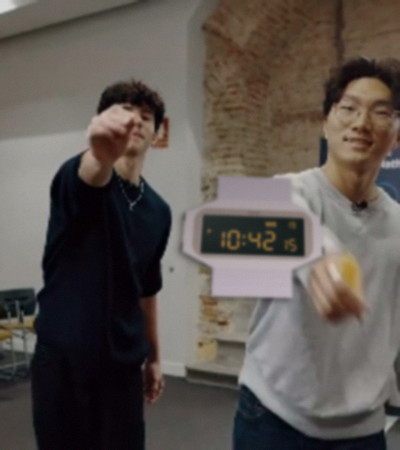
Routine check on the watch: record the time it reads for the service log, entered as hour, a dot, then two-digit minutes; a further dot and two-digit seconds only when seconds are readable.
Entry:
10.42
